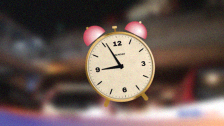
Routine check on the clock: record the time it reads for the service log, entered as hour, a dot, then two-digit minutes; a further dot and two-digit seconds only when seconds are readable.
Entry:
8.56
